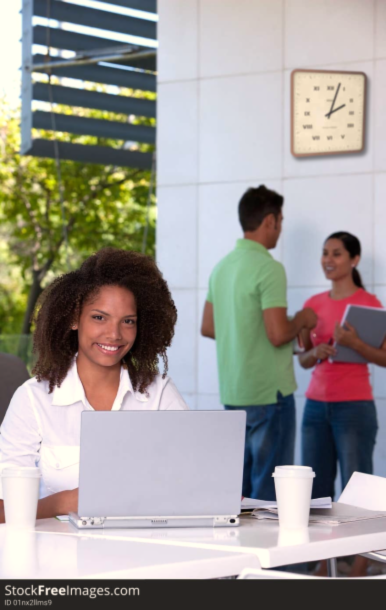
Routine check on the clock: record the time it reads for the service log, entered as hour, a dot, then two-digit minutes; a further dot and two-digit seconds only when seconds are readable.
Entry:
2.03
